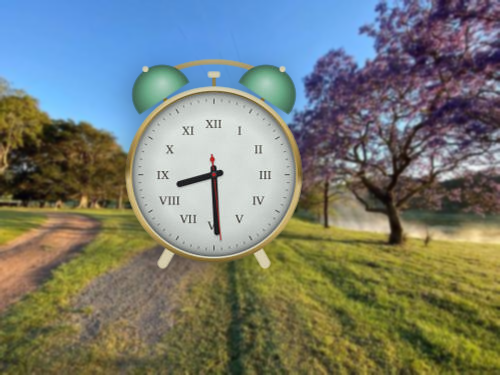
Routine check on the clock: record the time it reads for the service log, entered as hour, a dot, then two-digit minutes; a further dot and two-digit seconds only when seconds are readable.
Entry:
8.29.29
